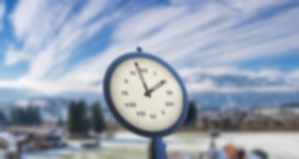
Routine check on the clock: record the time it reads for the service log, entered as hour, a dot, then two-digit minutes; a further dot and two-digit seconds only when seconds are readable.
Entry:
1.58
